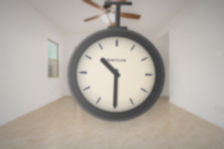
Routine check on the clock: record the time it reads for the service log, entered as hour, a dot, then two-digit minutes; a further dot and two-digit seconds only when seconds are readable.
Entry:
10.30
